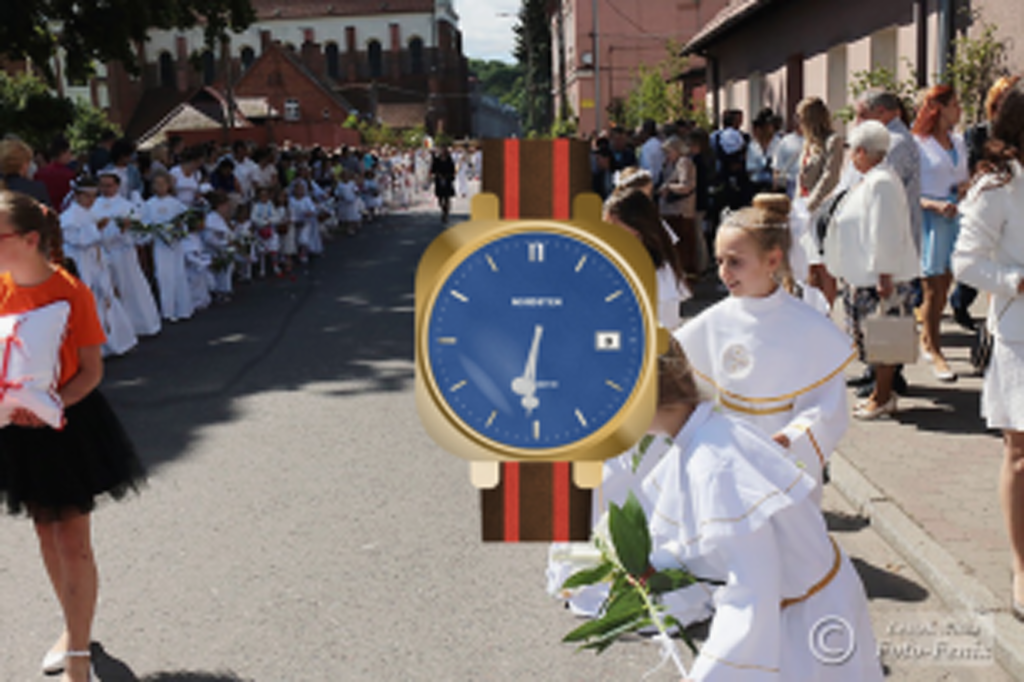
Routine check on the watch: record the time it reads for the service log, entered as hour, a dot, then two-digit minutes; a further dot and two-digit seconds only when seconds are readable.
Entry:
6.31
